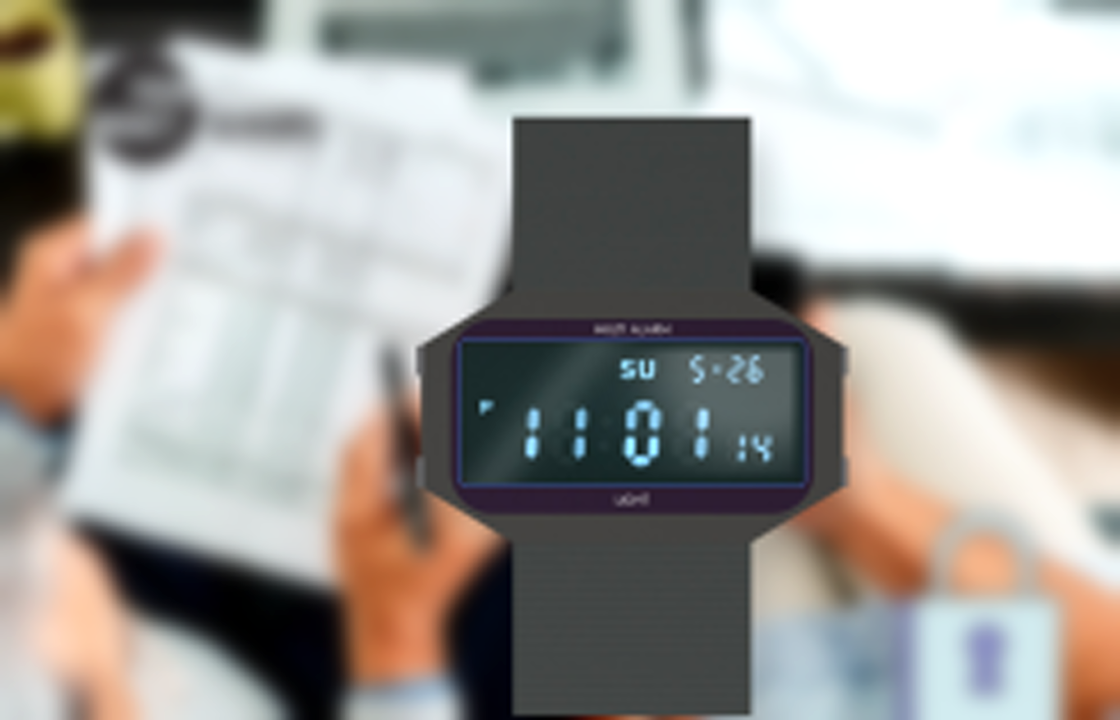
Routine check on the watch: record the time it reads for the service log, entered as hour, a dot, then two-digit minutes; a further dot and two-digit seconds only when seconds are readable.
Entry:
11.01.14
